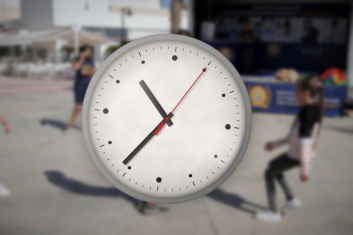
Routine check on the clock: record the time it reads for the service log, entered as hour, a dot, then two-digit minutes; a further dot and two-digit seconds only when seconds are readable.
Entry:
10.36.05
